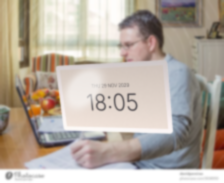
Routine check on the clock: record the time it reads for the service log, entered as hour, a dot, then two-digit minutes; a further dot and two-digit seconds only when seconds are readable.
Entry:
18.05
